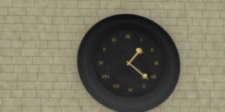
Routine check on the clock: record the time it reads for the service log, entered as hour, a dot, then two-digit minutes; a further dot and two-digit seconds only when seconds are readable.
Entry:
1.22
